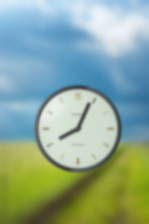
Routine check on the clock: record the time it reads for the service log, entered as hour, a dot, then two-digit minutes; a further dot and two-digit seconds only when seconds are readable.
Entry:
8.04
